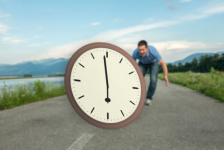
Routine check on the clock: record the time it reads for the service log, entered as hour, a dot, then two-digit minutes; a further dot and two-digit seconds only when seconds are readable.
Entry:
5.59
